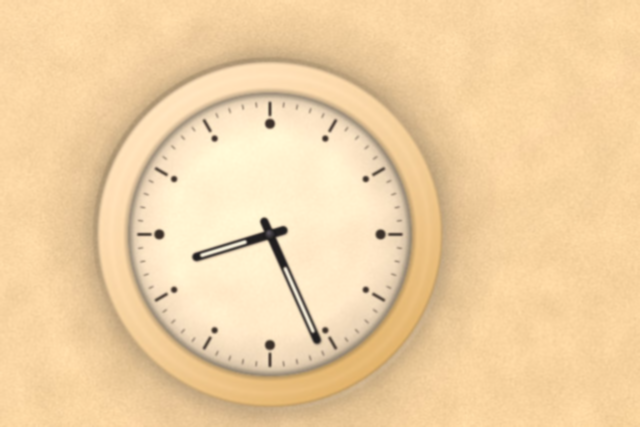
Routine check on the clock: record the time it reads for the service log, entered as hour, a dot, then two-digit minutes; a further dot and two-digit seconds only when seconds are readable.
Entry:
8.26
